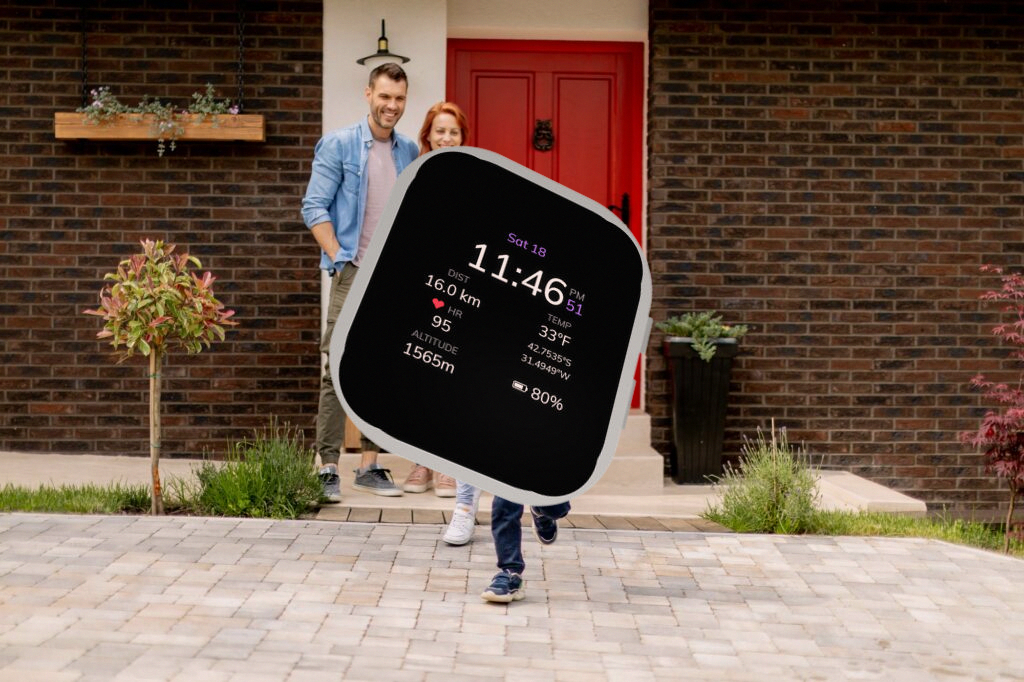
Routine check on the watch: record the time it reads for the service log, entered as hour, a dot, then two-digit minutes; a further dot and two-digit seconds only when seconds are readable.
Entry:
11.46.51
